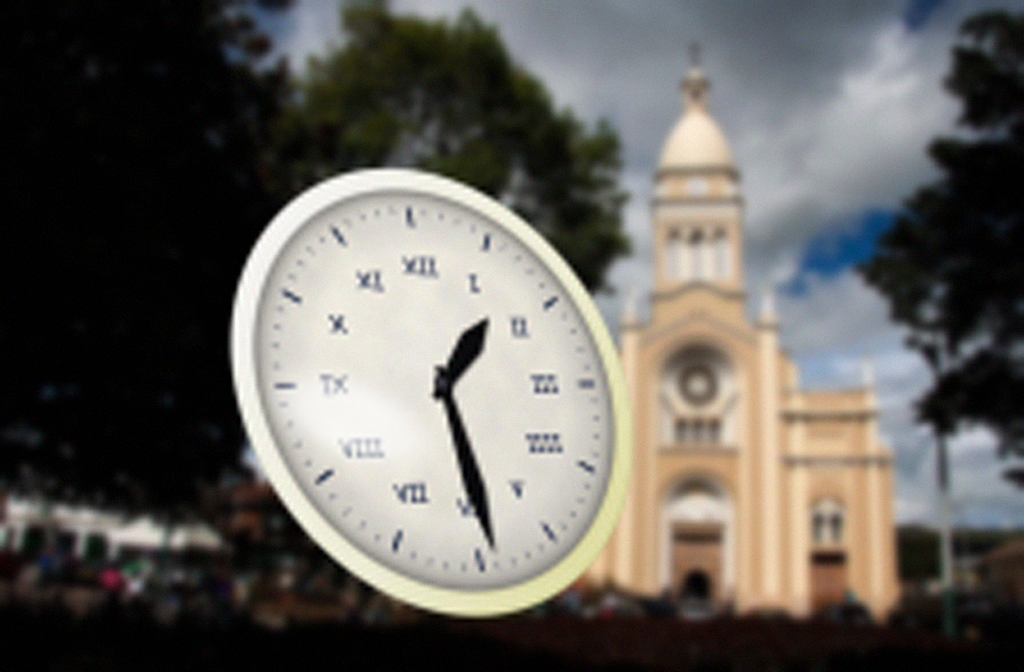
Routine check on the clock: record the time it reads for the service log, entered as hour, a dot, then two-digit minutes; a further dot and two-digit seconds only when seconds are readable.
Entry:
1.29
